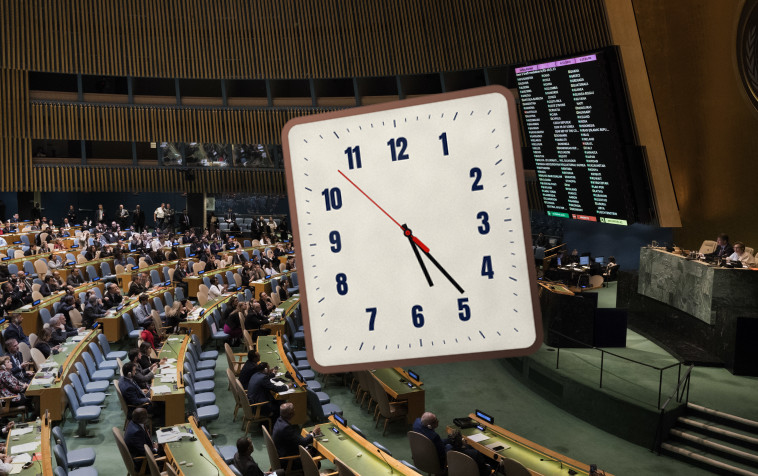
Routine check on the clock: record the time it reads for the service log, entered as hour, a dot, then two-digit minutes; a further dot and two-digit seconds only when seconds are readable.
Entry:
5.23.53
